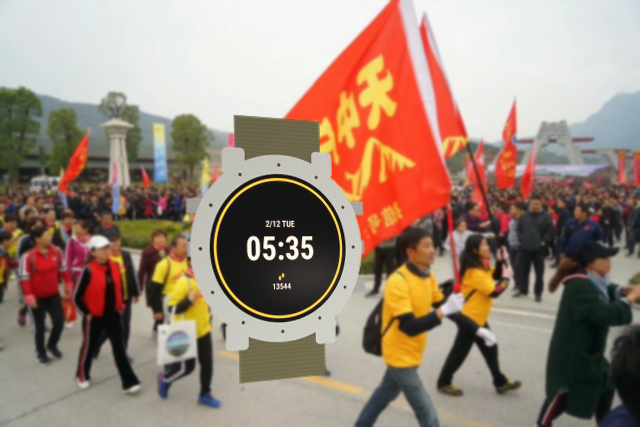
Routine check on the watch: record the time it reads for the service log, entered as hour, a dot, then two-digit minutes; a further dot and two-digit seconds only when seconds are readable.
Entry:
5.35
